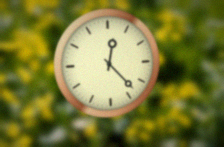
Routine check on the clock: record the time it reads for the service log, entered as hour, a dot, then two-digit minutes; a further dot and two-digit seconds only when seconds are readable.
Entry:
12.23
